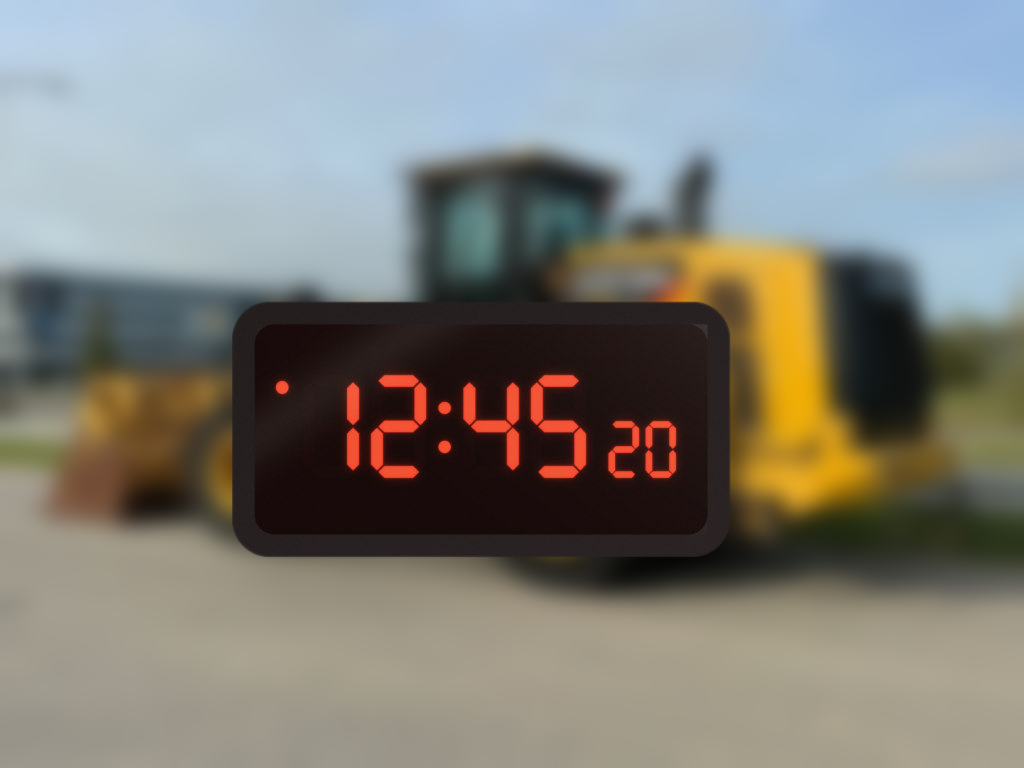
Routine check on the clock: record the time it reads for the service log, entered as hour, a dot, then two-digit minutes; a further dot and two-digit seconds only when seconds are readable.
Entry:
12.45.20
